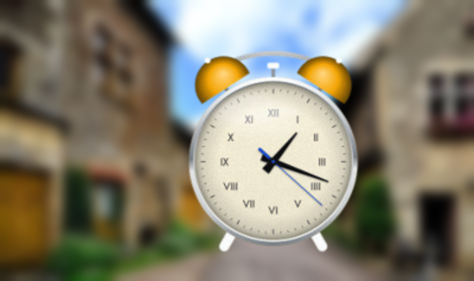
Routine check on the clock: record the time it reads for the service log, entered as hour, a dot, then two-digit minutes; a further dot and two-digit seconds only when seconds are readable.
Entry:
1.18.22
